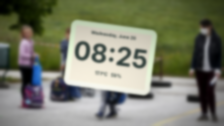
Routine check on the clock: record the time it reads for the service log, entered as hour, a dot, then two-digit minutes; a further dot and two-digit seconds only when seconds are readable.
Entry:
8.25
